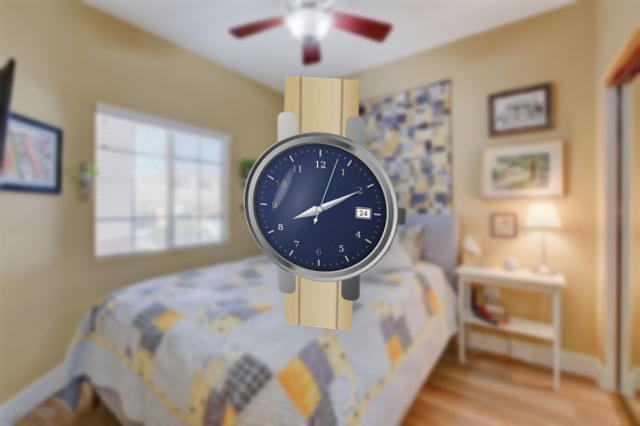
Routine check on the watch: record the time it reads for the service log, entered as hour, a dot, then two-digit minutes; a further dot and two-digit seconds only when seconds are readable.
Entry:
8.10.03
